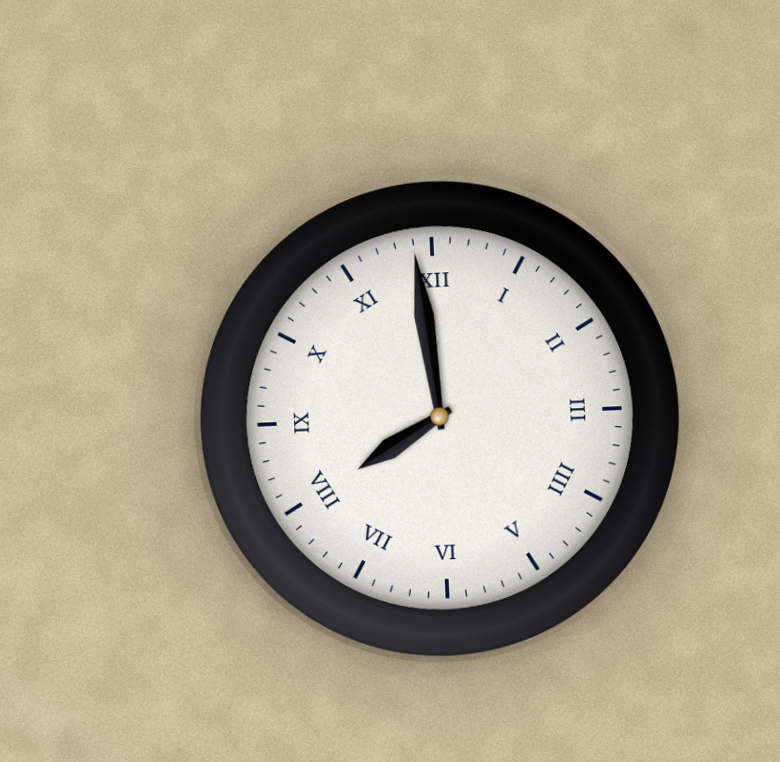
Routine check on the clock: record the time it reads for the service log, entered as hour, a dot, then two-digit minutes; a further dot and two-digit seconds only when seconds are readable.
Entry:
7.59
